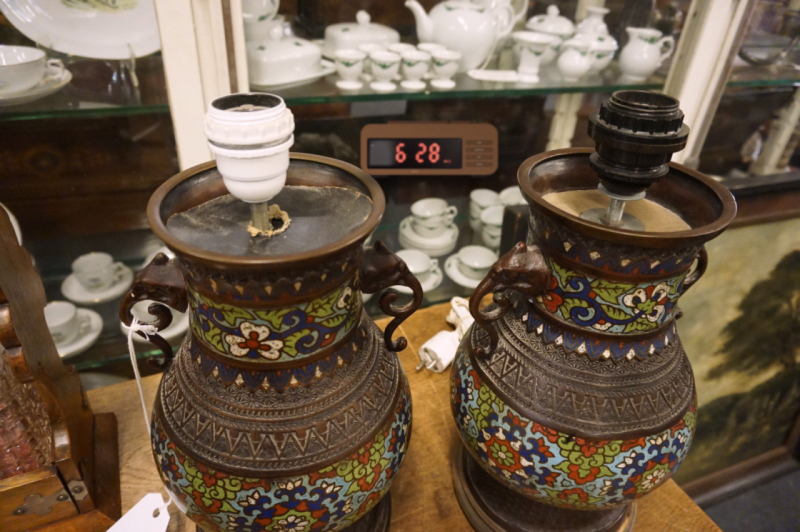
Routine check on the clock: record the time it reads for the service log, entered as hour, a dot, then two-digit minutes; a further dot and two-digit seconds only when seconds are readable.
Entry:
6.28
